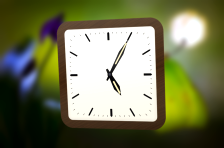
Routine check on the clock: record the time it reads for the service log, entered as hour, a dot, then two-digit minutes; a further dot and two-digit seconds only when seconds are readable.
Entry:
5.05
